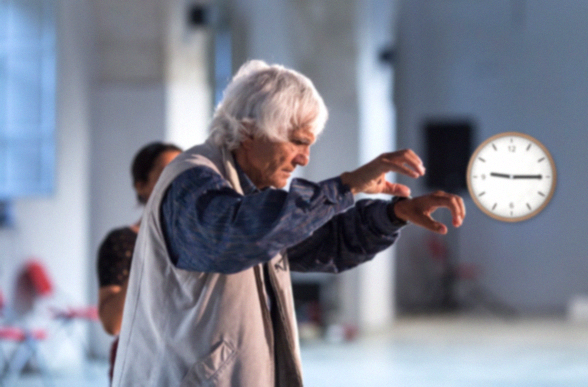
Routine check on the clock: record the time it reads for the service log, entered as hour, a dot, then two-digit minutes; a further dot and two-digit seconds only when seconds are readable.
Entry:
9.15
